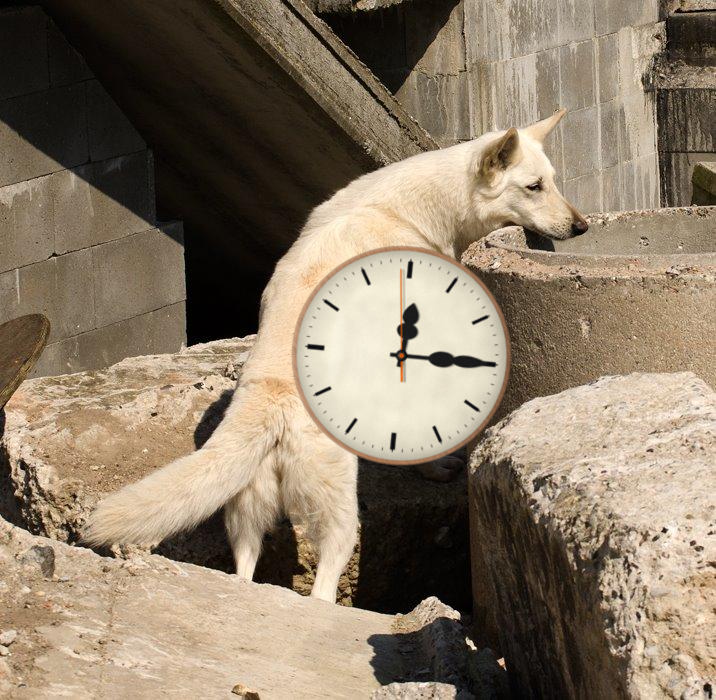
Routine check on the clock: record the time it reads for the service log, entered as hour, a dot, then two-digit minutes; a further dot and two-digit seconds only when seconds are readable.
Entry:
12.14.59
